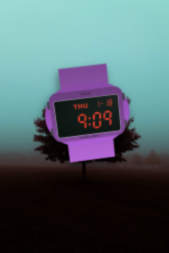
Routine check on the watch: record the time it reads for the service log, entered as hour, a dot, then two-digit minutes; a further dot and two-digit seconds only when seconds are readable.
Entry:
9.09
